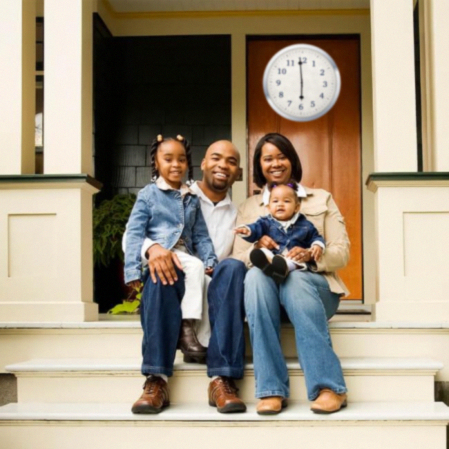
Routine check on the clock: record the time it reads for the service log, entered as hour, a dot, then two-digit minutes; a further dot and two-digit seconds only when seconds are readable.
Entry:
5.59
